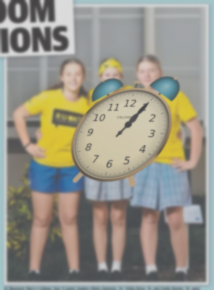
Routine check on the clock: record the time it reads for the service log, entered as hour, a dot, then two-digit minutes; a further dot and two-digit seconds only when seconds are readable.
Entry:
1.05
